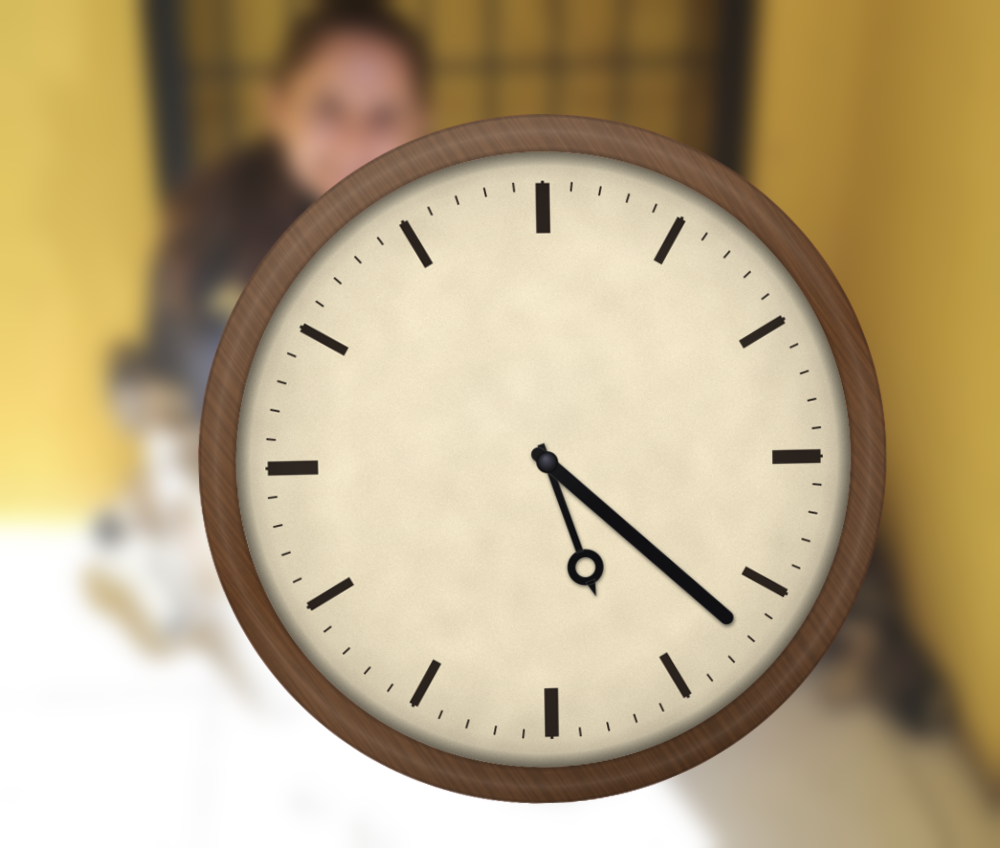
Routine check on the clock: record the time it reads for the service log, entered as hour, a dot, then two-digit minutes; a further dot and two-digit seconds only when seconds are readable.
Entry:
5.22
